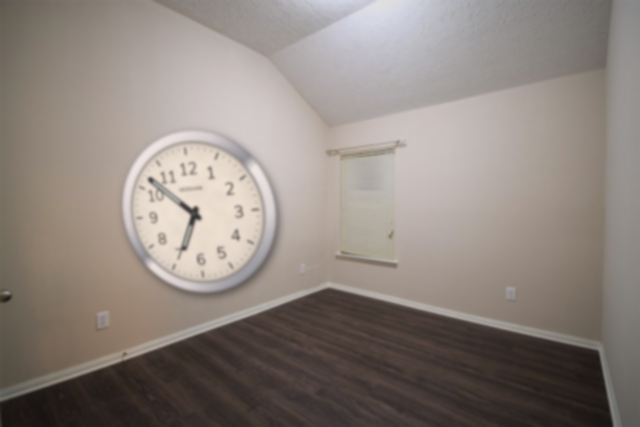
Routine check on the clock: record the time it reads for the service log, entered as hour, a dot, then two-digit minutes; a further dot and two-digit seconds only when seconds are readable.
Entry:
6.52
